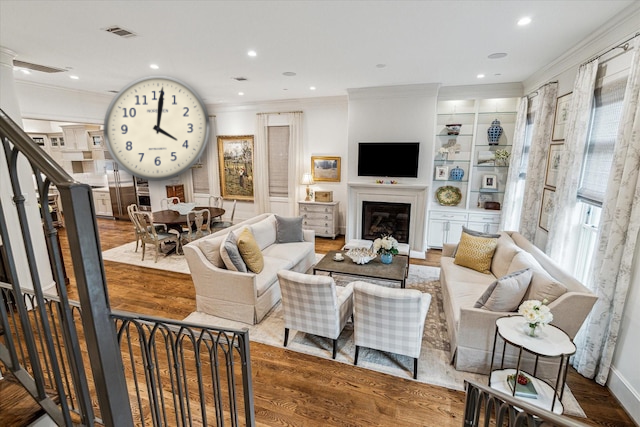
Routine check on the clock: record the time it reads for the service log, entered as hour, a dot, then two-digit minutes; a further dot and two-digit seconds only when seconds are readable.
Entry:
4.01
